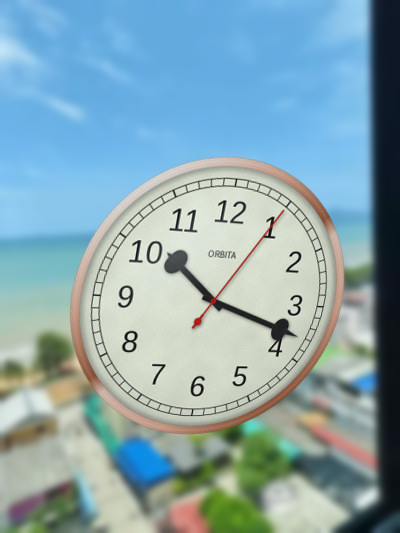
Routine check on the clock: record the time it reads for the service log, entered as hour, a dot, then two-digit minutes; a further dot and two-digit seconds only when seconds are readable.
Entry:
10.18.05
